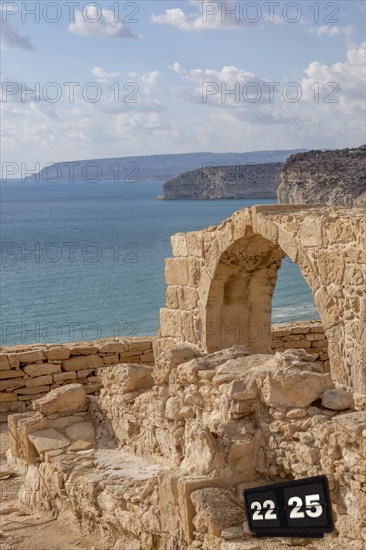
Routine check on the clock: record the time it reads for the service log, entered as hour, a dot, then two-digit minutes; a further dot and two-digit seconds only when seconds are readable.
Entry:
22.25
